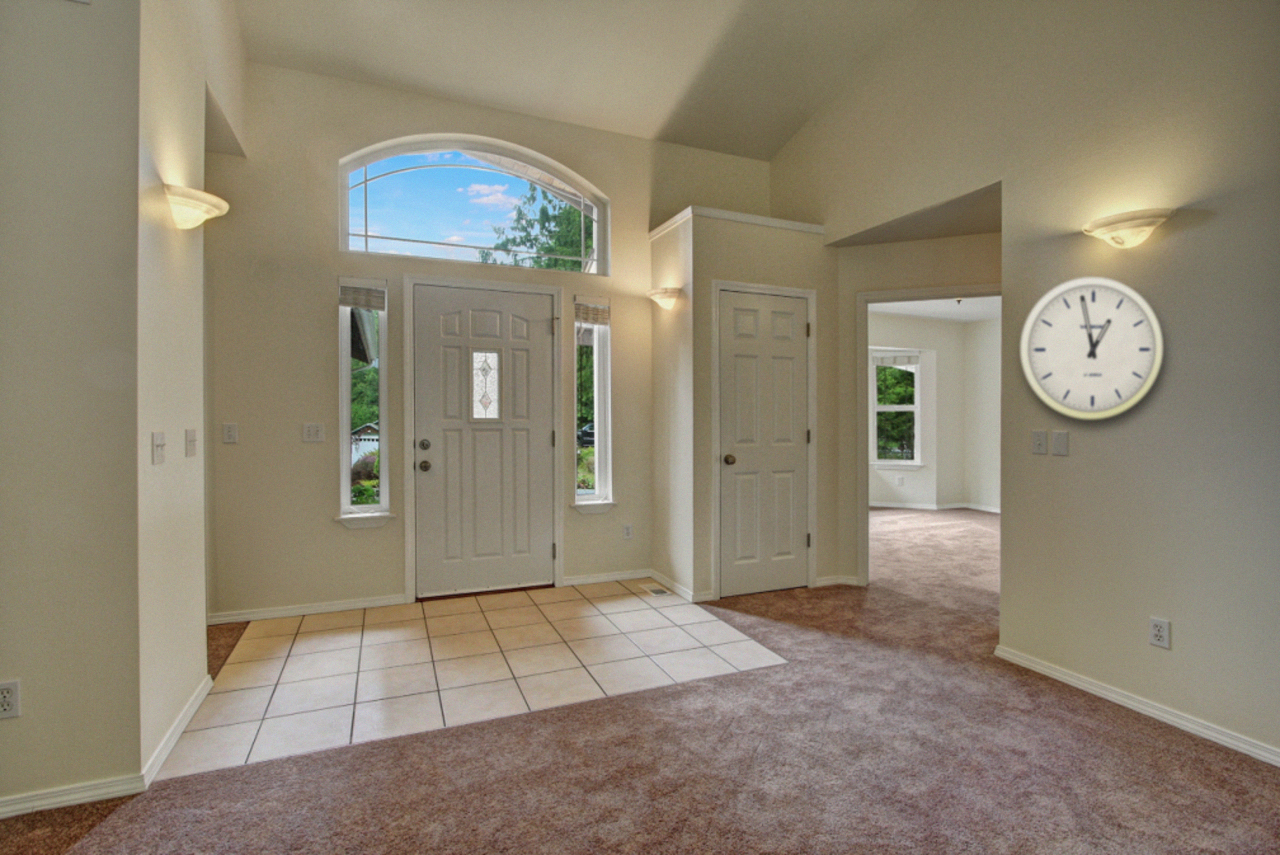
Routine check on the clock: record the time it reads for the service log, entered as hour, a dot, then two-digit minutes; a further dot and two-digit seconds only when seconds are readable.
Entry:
12.58
